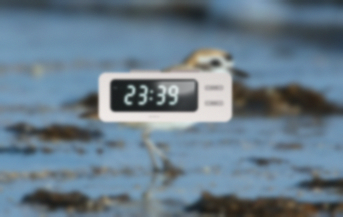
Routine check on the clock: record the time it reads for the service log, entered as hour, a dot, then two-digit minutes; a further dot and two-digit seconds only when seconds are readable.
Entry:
23.39
